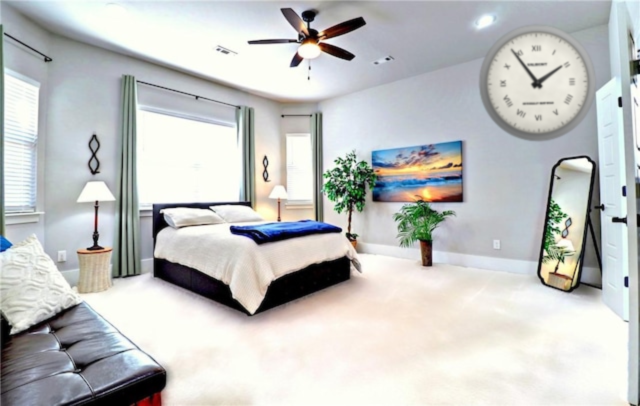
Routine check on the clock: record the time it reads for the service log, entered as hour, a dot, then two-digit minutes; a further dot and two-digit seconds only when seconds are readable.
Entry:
1.54
